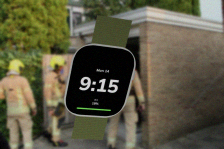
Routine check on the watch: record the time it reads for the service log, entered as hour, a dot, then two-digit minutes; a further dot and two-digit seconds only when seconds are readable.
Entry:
9.15
